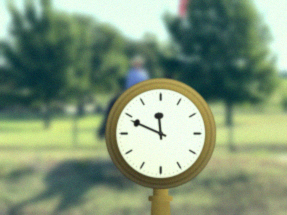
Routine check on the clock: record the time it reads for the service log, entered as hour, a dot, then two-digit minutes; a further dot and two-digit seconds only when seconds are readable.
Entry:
11.49
